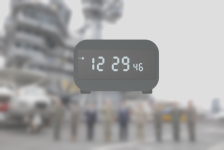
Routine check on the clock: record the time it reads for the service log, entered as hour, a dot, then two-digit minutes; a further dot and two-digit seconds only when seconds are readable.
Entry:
12.29.46
